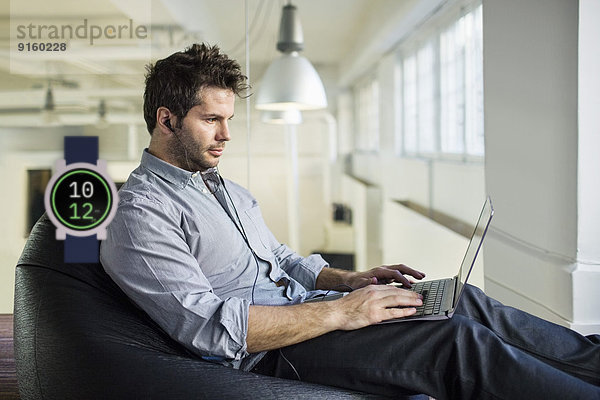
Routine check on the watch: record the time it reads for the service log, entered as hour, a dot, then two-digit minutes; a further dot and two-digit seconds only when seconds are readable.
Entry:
10.12
